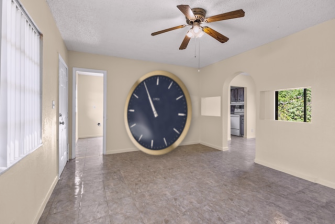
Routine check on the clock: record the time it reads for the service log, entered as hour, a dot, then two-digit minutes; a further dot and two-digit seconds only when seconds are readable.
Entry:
10.55
